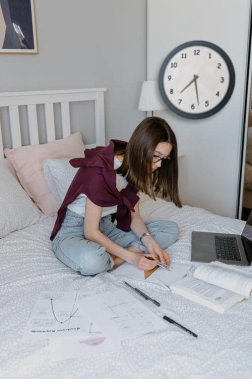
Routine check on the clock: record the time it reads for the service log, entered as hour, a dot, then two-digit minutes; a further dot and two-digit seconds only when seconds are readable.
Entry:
7.28
